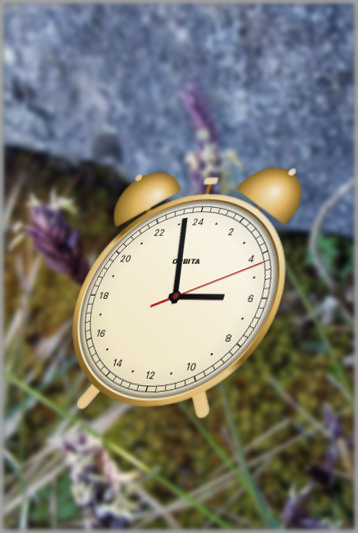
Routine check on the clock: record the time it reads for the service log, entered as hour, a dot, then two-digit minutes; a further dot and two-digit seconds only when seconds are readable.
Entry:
5.58.11
